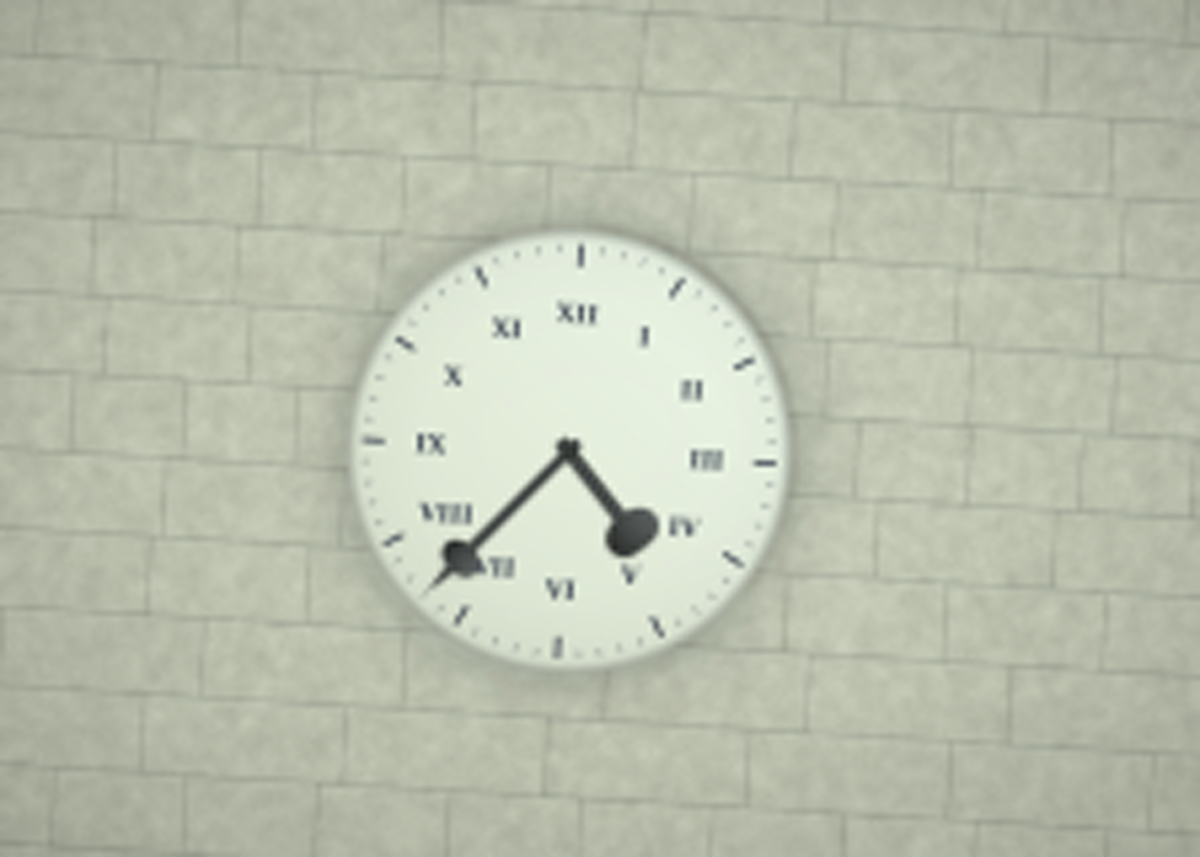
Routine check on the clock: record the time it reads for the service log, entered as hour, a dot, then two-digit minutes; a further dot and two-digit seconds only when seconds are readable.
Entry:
4.37
